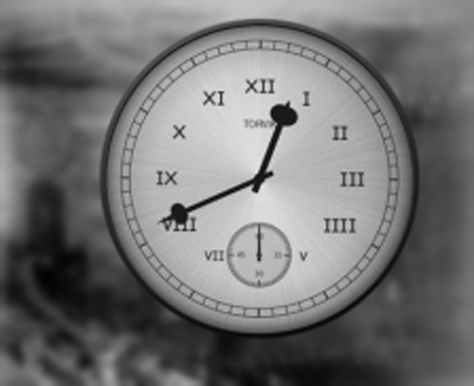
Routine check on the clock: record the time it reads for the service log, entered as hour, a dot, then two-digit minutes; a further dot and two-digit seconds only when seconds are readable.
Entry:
12.41
